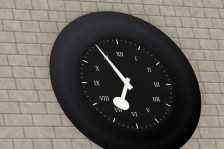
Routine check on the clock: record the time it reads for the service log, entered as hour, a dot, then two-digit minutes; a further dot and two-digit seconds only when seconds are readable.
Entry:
6.55
